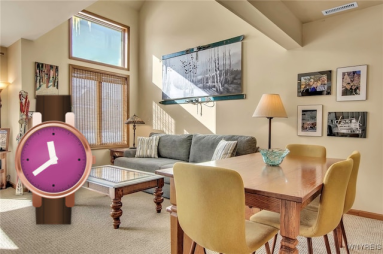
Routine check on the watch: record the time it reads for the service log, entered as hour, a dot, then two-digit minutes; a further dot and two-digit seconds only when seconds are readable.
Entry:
11.39
